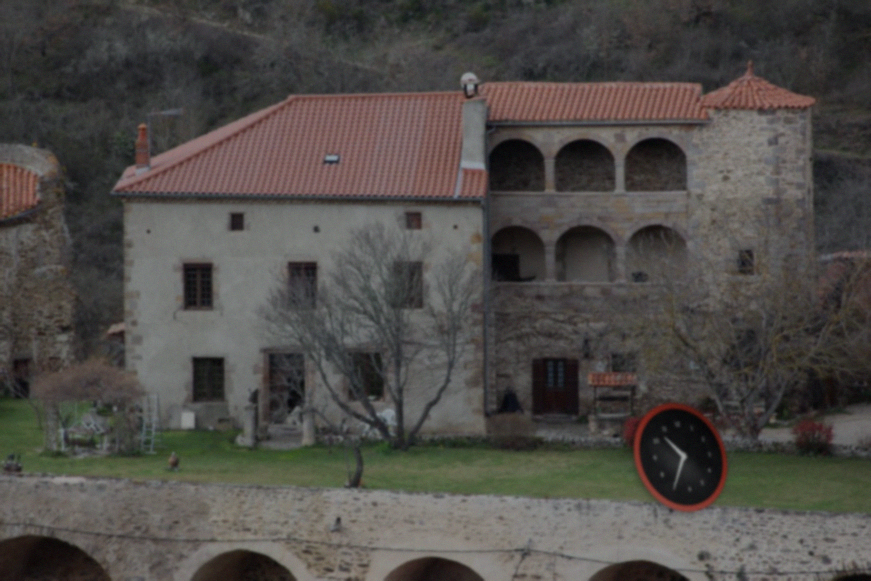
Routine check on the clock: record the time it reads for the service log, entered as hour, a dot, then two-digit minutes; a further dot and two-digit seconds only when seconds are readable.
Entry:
10.35
